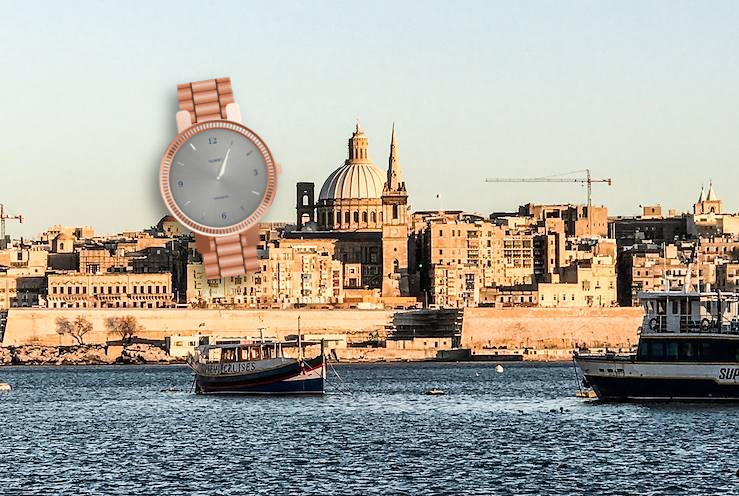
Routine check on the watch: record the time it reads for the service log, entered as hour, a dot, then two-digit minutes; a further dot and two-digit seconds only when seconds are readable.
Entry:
1.05
